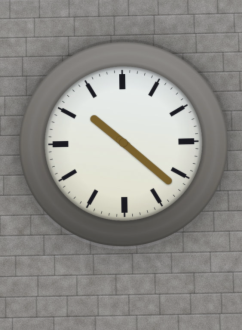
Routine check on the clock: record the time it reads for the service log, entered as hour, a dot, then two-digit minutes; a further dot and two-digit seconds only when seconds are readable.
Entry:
10.22
